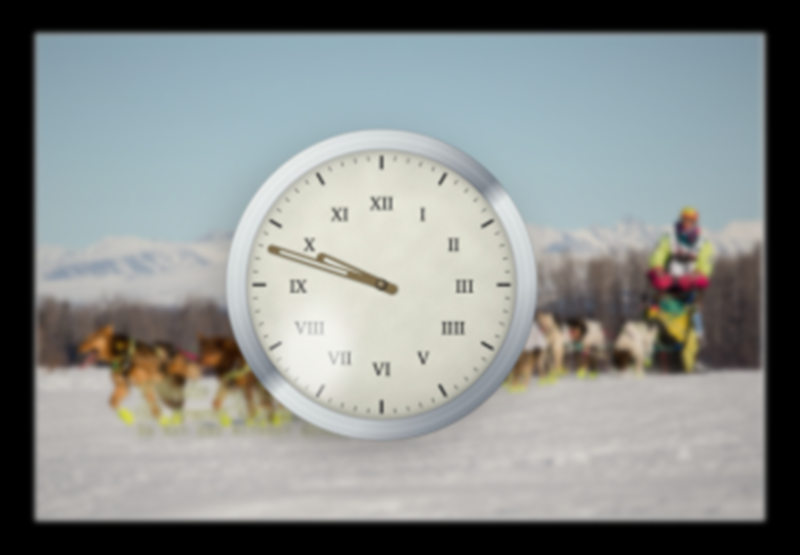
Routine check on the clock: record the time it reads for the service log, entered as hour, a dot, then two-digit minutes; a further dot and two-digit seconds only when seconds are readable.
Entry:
9.48
